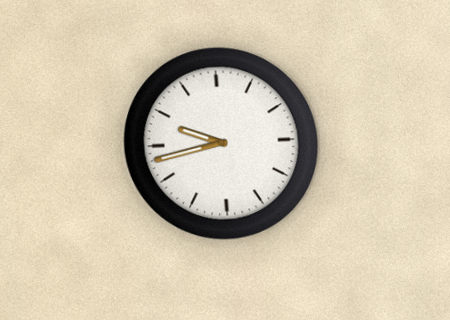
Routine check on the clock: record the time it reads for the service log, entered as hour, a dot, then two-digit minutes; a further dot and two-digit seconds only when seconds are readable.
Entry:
9.43
